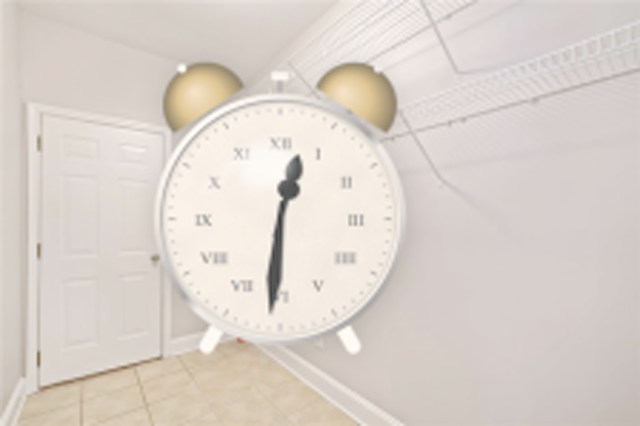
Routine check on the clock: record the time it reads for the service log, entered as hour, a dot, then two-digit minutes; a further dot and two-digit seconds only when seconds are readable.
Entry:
12.31
